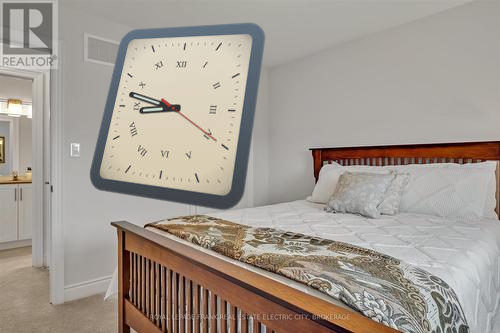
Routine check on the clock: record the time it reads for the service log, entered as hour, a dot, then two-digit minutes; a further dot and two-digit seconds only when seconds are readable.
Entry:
8.47.20
